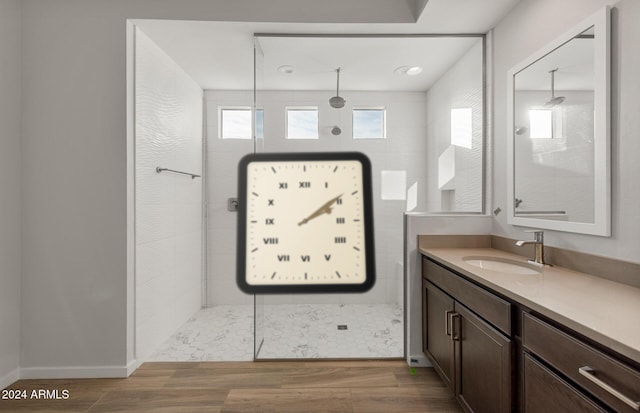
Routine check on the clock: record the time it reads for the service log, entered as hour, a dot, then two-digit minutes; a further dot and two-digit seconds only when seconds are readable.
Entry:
2.09
